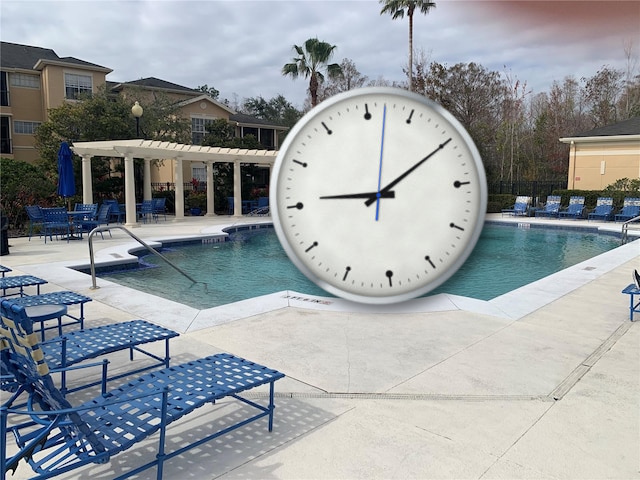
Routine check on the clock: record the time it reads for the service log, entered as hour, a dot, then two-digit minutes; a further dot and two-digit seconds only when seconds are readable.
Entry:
9.10.02
